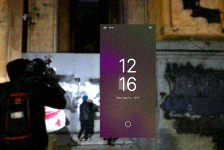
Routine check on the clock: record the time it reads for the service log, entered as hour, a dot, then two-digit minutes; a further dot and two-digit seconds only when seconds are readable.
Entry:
12.16
